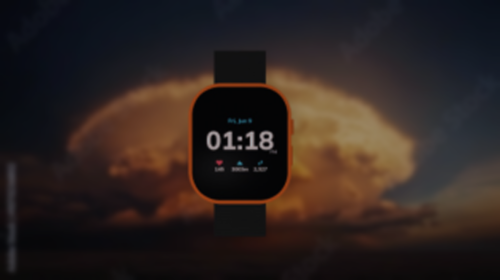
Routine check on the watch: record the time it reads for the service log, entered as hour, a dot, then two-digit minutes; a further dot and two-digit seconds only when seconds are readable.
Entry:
1.18
